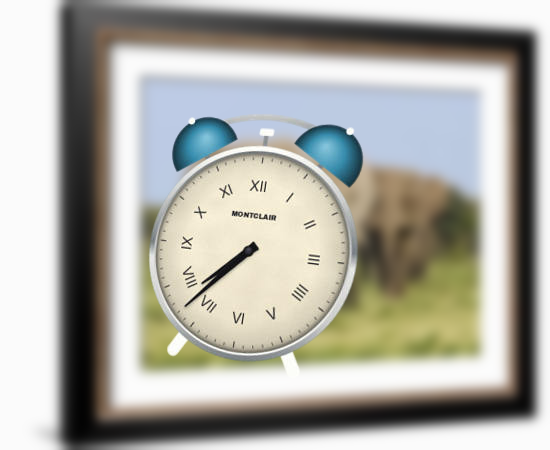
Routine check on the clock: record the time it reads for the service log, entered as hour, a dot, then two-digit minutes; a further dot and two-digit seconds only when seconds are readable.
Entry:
7.37
